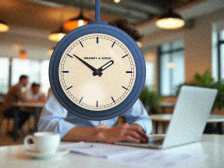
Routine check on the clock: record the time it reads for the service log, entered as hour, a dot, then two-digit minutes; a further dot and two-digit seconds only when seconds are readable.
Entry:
1.51
